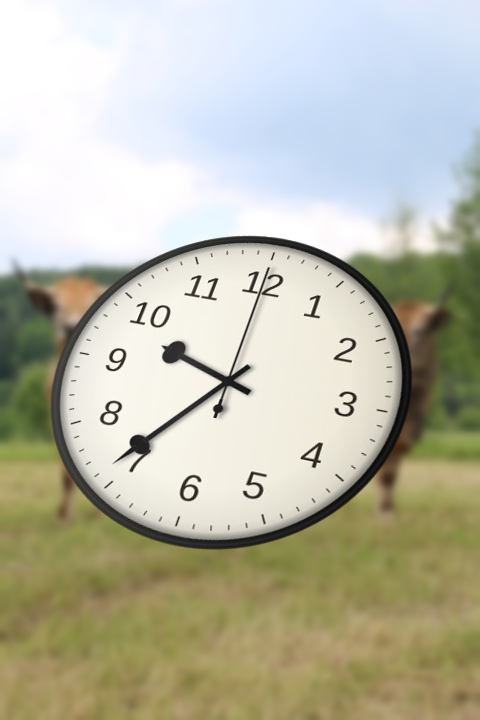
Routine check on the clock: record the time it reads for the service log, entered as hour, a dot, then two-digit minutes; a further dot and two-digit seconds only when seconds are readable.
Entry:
9.36.00
